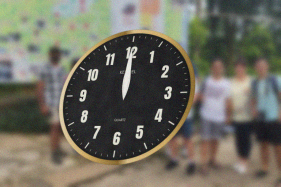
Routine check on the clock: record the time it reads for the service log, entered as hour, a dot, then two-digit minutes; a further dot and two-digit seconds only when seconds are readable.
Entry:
12.00
